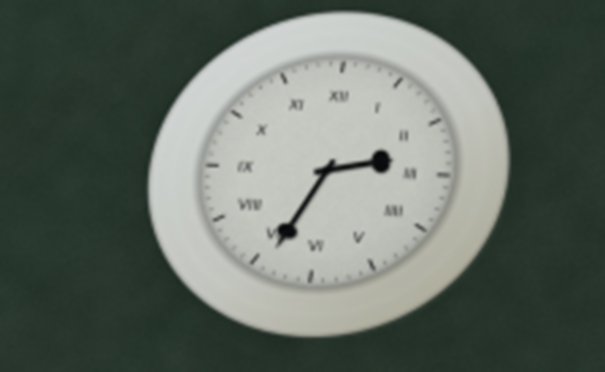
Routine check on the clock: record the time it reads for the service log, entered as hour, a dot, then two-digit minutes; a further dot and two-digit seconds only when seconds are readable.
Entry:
2.34
